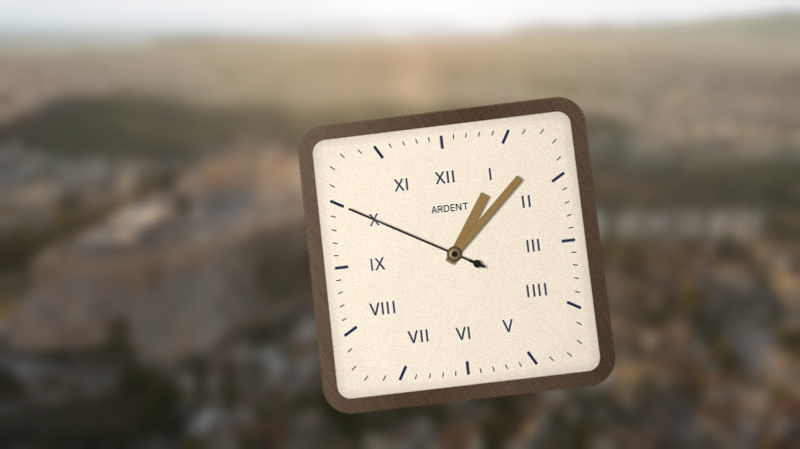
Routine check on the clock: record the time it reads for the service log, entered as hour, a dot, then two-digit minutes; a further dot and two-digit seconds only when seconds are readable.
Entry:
1.07.50
